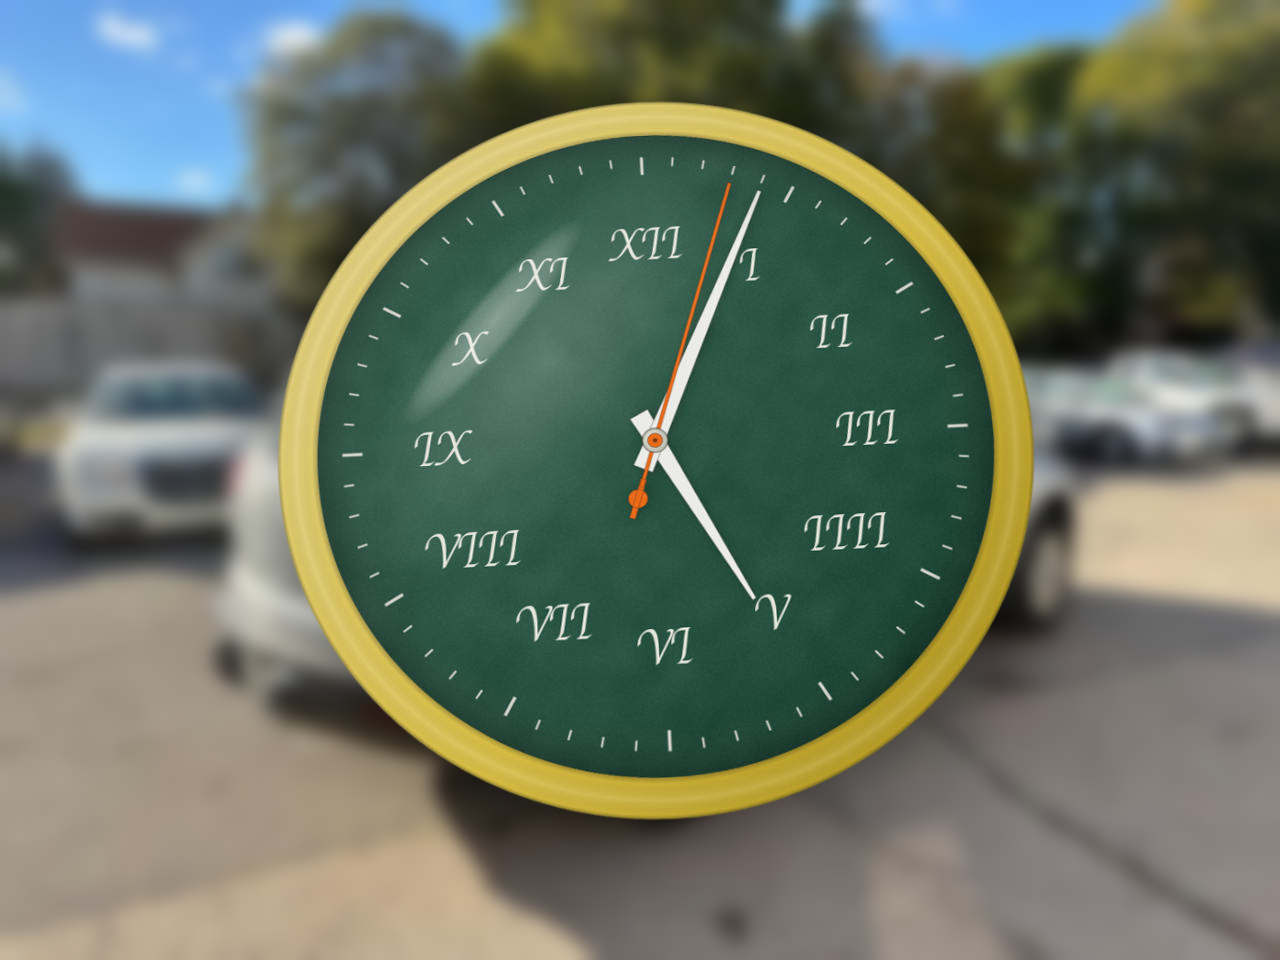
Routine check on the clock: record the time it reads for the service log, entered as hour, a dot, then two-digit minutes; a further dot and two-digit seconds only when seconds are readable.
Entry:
5.04.03
